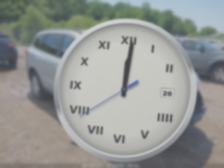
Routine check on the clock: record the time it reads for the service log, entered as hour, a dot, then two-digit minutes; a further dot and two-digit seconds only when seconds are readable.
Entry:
12.00.39
